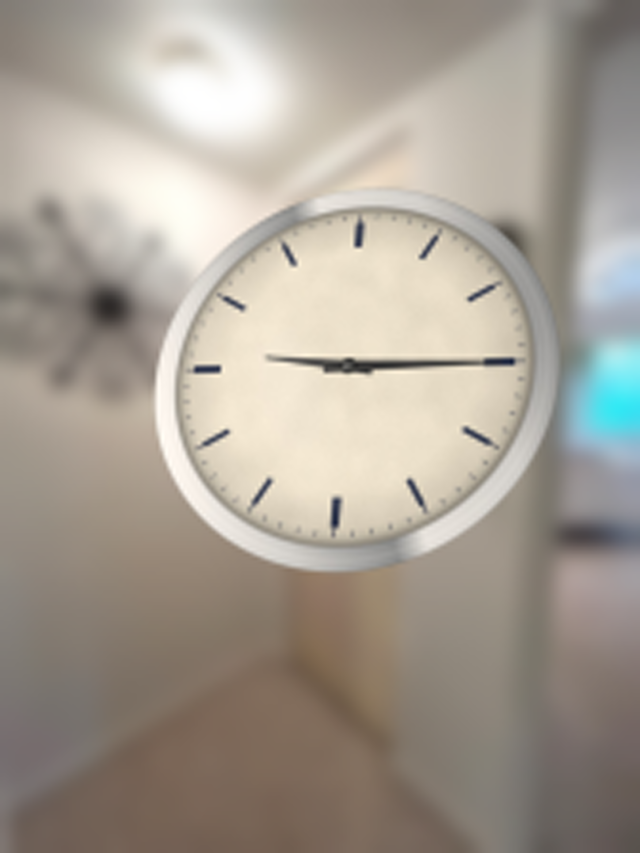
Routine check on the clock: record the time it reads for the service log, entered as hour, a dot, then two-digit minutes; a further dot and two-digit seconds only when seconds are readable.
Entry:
9.15
